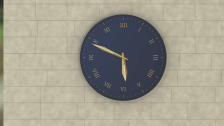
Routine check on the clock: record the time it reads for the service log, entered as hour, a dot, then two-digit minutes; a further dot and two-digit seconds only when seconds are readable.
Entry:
5.49
